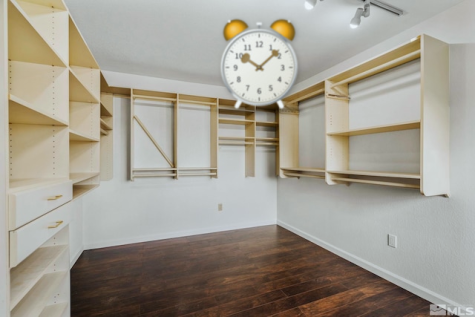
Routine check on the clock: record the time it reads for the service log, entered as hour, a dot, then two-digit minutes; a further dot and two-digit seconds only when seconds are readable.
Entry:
10.08
